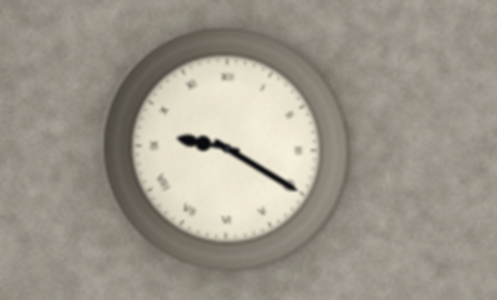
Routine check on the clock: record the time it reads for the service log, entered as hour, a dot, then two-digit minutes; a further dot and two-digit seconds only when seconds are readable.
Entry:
9.20
